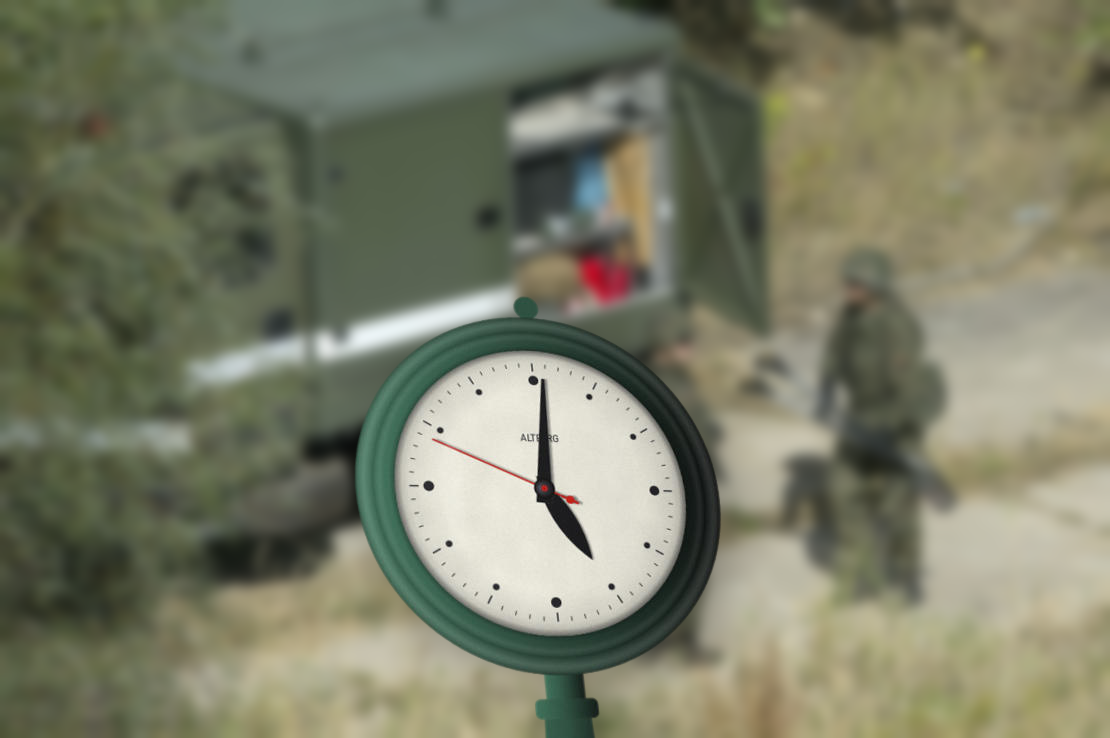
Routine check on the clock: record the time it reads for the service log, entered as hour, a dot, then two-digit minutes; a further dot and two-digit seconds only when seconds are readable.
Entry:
5.00.49
